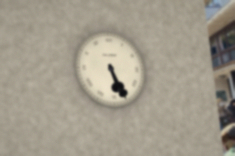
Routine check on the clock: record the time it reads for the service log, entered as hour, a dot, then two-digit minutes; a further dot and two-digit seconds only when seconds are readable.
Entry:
5.26
